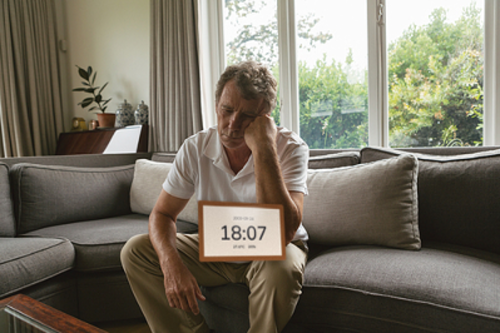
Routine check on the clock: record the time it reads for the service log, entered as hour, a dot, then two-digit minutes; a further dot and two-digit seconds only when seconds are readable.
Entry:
18.07
